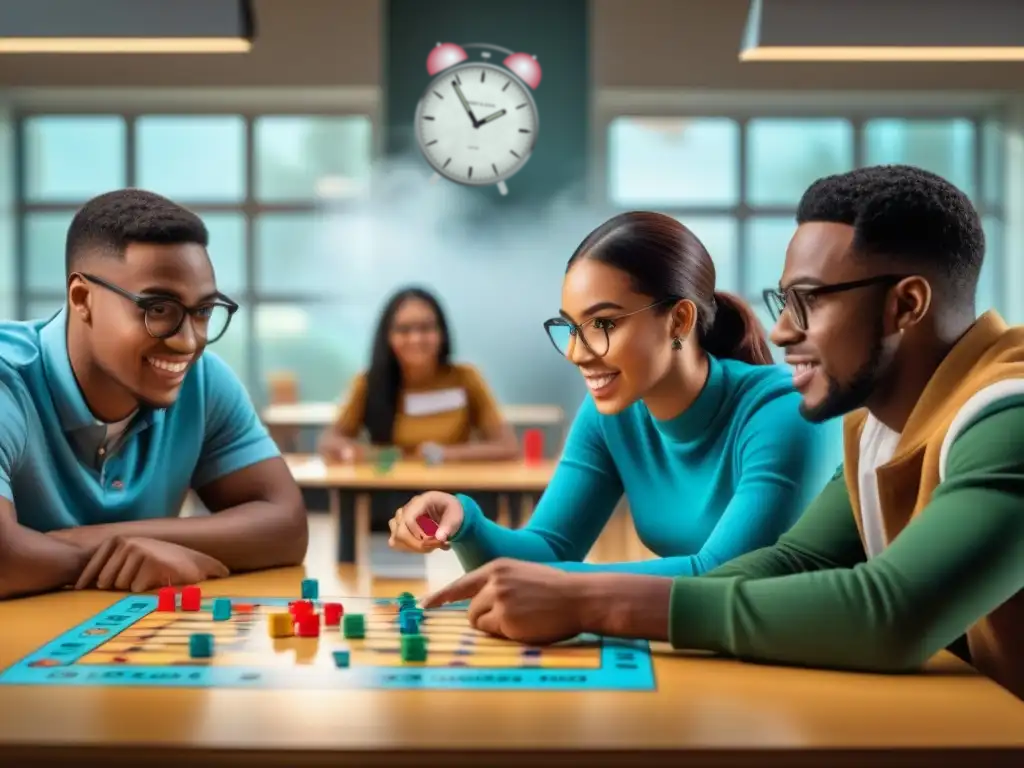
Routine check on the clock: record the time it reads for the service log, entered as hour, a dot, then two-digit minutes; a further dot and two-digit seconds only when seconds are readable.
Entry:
1.54
